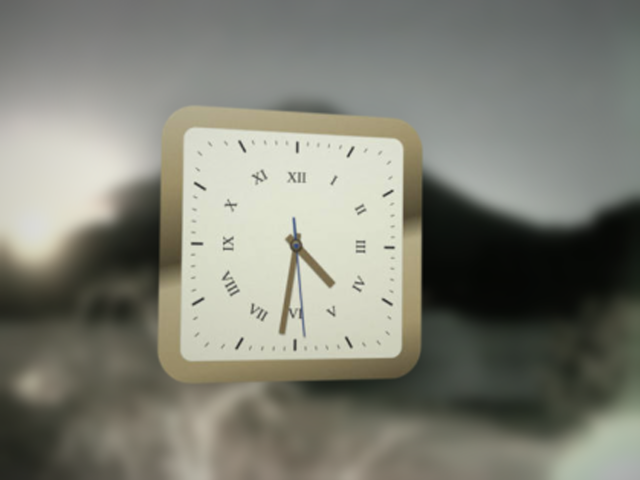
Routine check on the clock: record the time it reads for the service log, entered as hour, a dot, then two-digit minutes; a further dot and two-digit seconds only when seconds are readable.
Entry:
4.31.29
